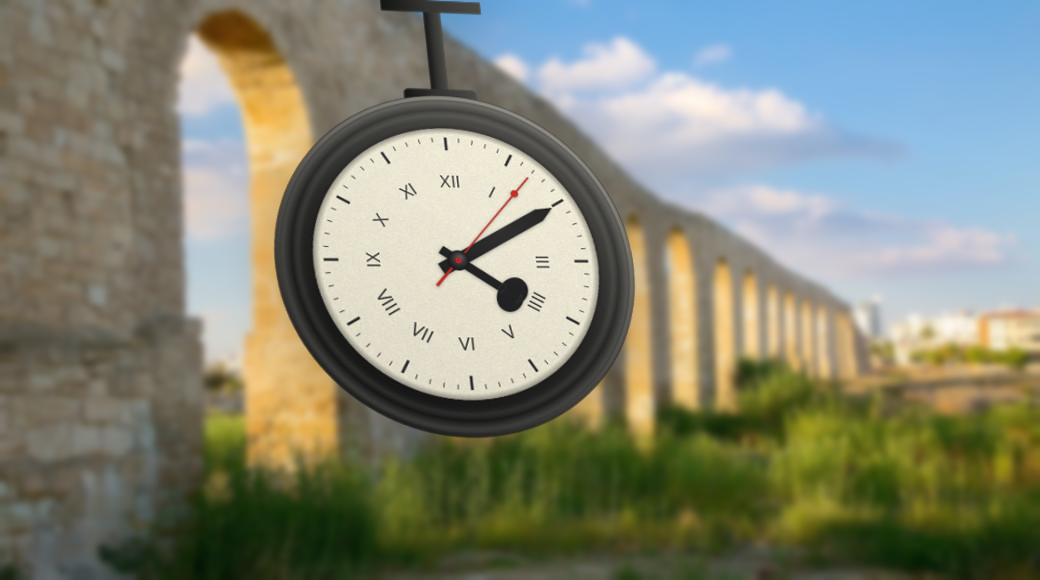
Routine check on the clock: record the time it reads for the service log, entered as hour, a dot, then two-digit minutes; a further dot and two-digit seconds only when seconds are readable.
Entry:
4.10.07
